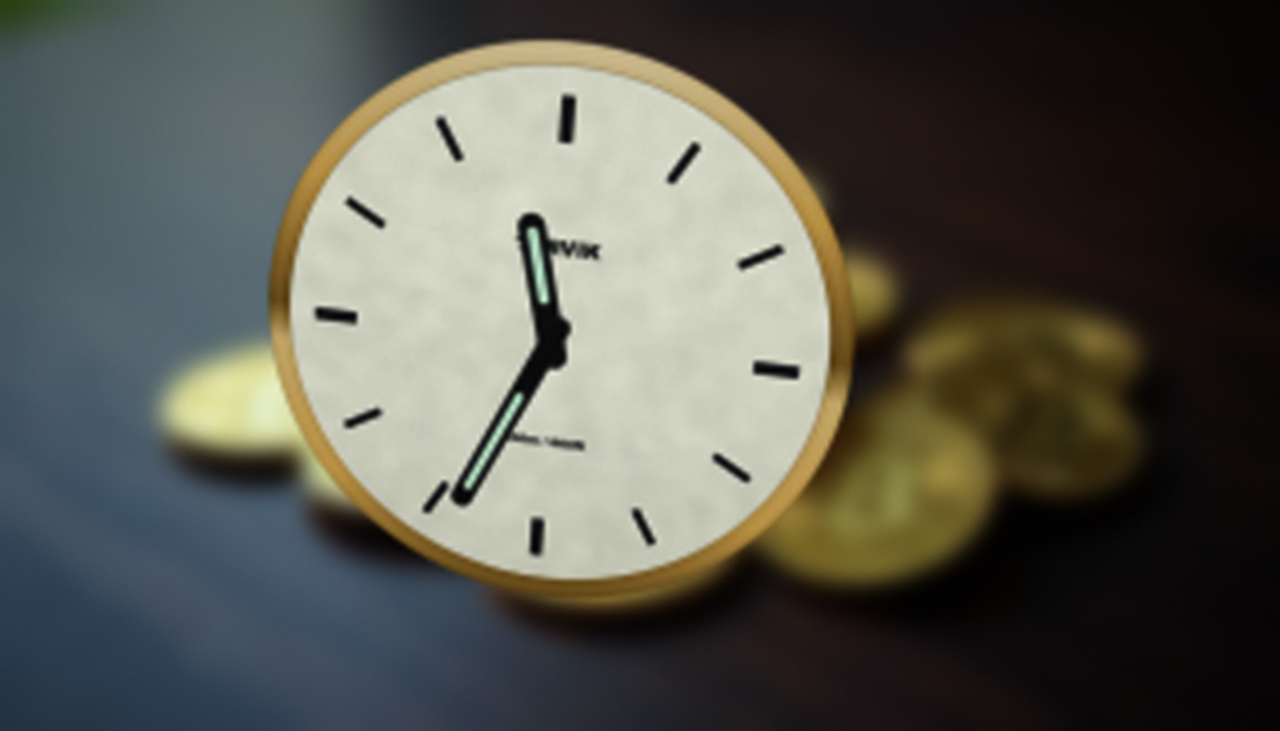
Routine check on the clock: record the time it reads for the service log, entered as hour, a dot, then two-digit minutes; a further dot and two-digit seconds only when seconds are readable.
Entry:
11.34
